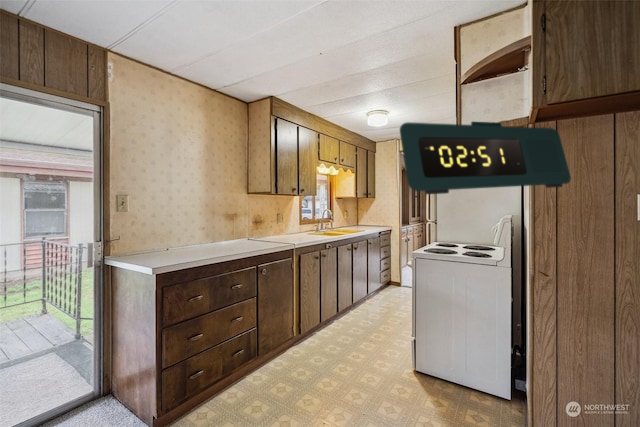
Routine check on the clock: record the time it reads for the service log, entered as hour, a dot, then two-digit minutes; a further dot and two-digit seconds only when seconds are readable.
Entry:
2.51
